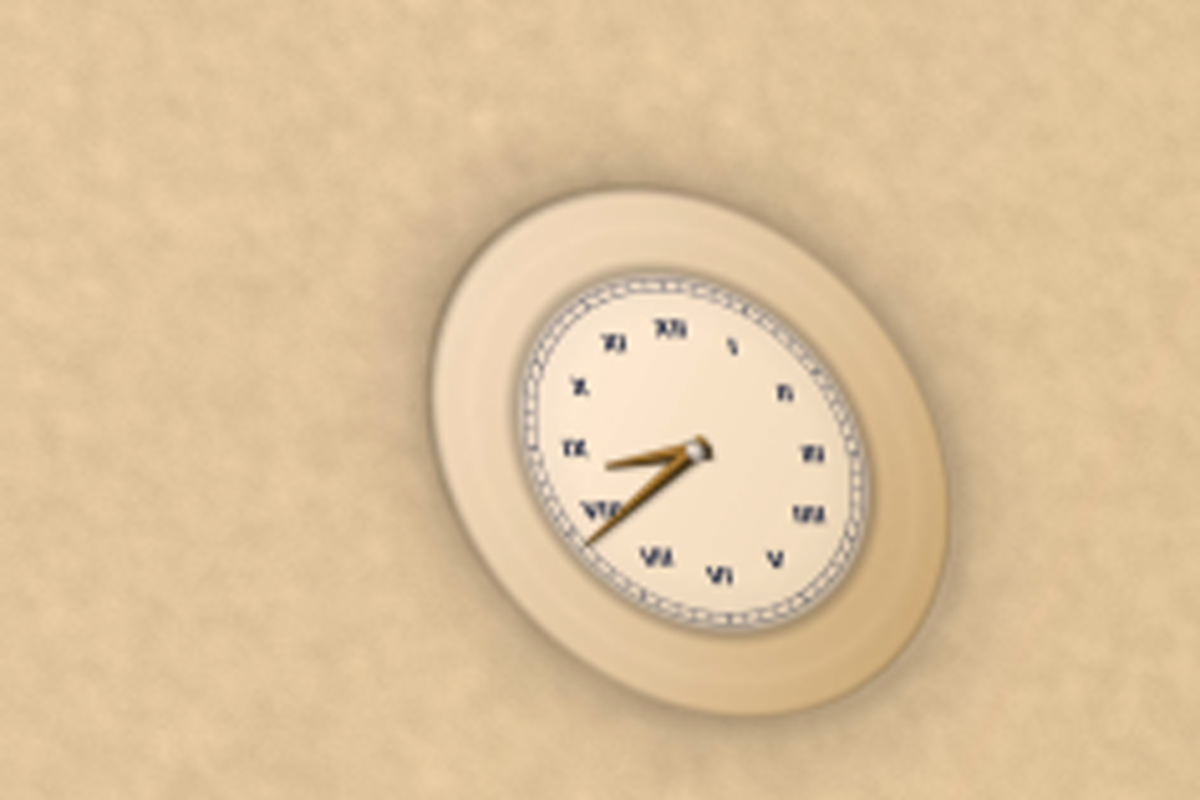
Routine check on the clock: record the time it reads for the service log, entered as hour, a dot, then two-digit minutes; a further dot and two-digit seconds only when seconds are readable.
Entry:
8.39
